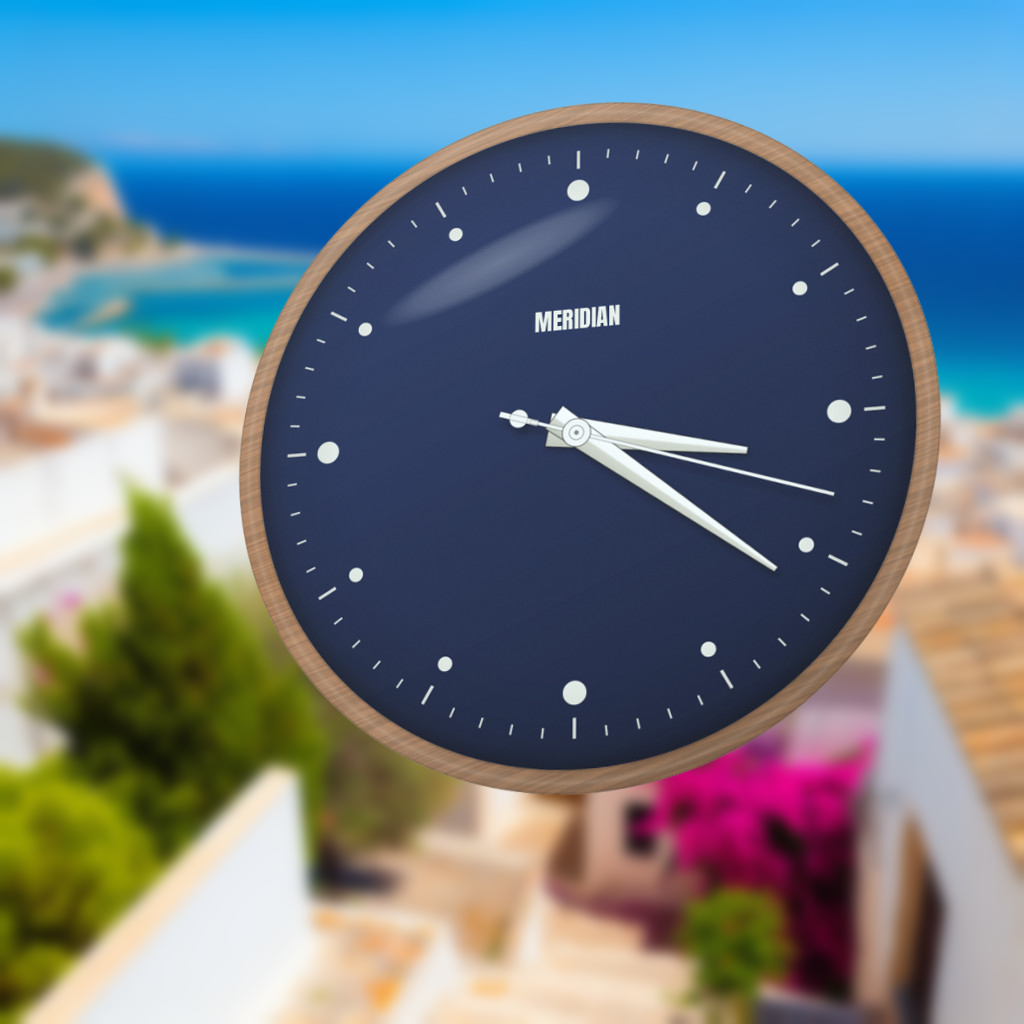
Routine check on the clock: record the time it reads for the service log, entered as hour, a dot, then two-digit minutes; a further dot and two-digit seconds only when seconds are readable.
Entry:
3.21.18
